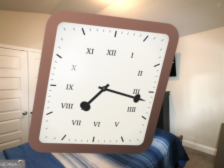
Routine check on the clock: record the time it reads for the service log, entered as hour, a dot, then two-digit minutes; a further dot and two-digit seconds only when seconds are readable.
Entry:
7.17
